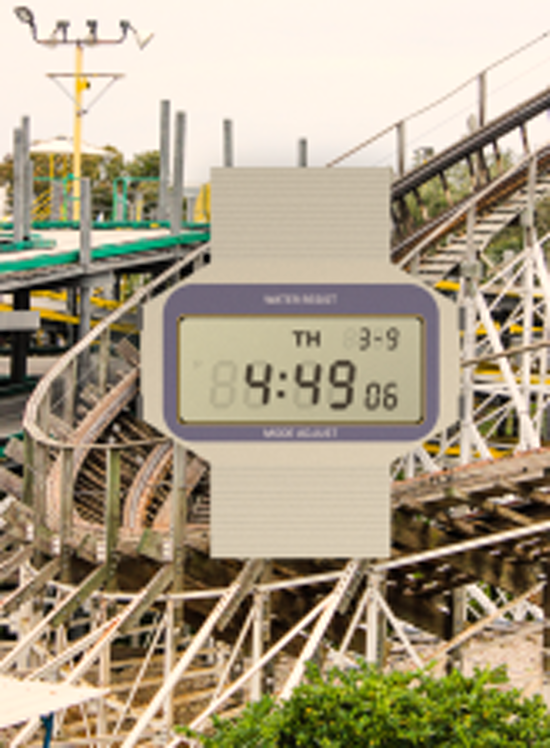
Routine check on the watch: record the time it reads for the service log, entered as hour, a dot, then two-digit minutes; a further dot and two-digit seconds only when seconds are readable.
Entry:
4.49.06
